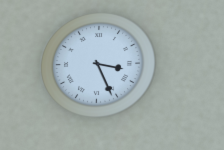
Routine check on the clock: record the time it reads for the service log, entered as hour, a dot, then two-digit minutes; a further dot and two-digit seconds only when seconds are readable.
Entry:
3.26
